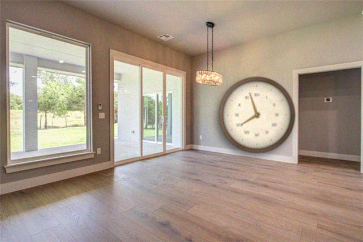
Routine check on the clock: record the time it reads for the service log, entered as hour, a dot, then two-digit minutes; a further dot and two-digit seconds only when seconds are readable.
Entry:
7.57
